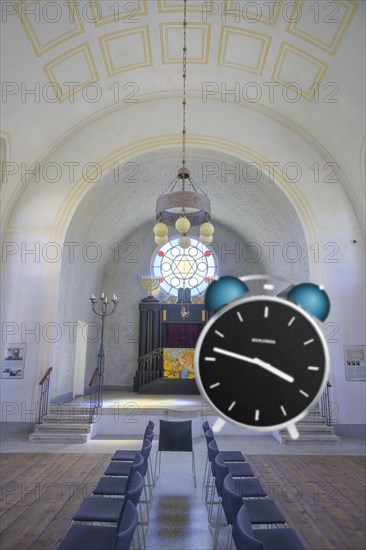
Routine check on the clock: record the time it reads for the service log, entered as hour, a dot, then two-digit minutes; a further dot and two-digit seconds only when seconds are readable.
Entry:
3.47
